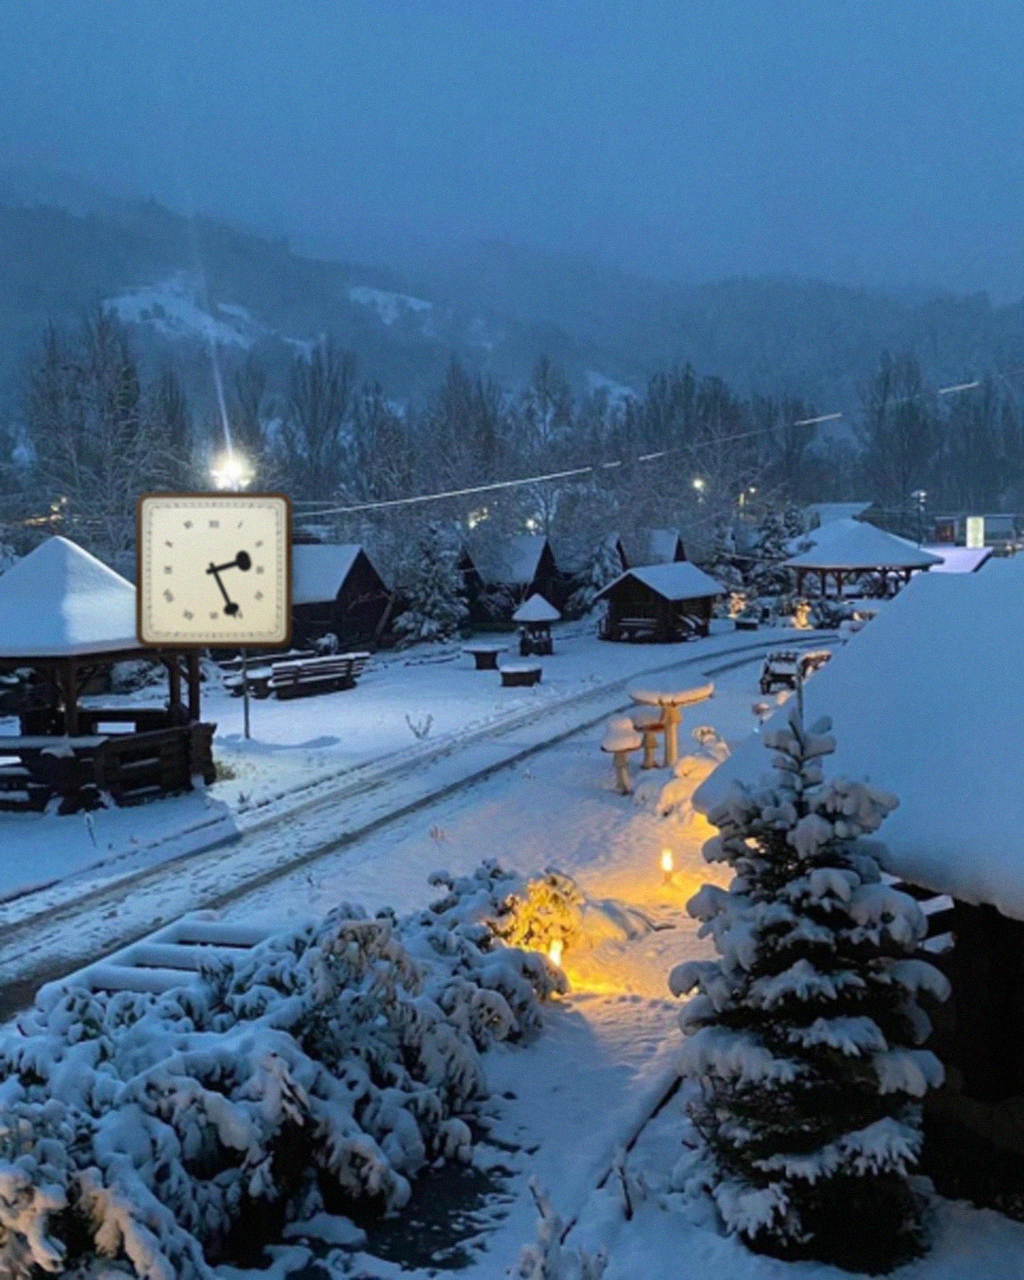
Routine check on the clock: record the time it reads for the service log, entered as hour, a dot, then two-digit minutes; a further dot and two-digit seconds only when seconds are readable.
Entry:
2.26
